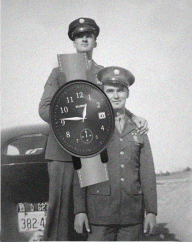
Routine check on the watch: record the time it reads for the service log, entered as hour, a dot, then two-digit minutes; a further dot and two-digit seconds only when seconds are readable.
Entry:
12.46
